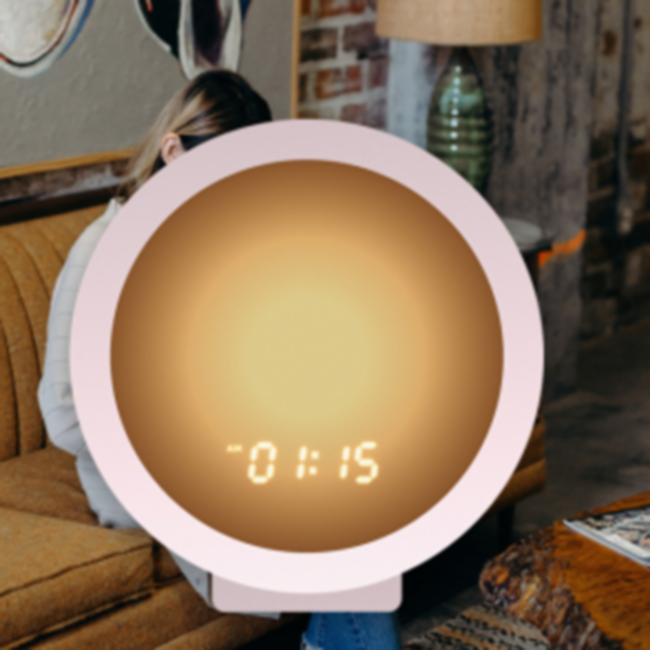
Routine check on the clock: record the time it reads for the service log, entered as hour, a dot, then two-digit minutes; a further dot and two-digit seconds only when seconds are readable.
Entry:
1.15
